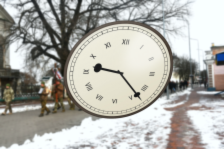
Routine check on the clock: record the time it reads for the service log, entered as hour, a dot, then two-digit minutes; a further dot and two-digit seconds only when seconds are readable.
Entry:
9.23
